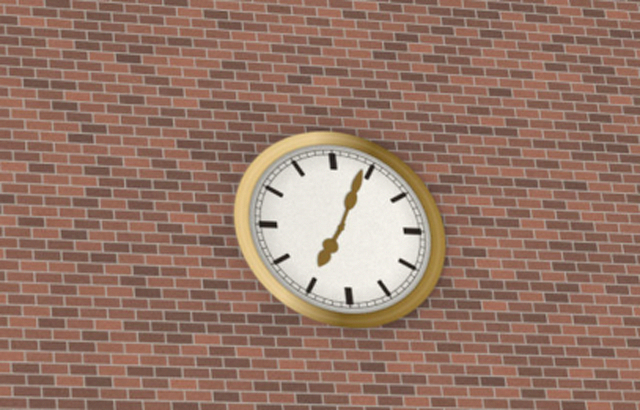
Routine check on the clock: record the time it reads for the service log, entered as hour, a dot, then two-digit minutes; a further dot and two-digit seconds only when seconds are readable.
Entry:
7.04
